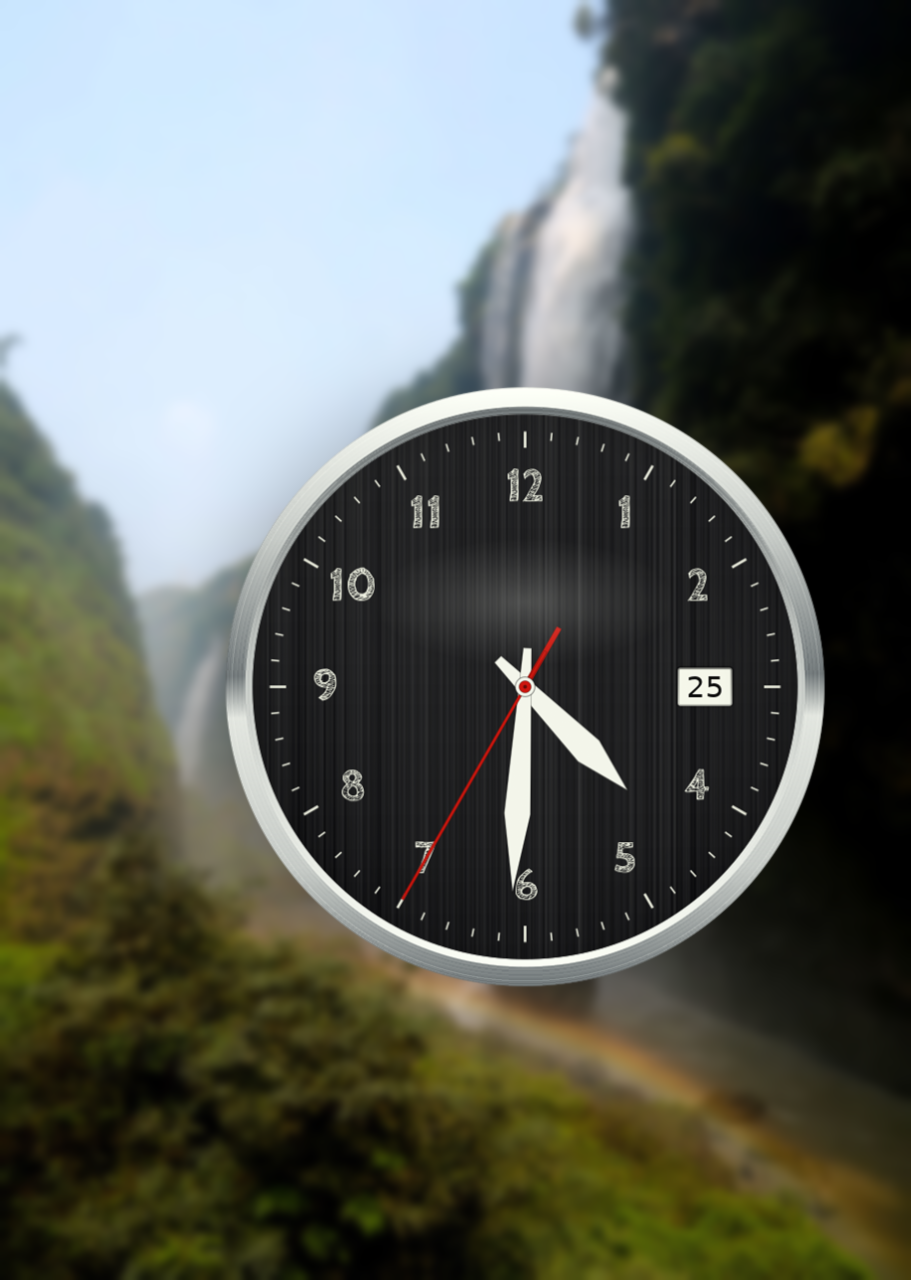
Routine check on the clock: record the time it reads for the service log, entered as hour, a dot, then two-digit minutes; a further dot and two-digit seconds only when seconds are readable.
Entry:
4.30.35
